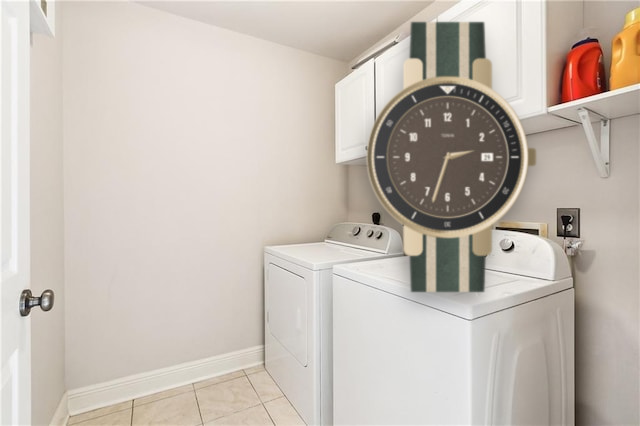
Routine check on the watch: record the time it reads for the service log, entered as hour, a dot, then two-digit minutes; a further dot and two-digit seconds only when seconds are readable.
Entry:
2.33
